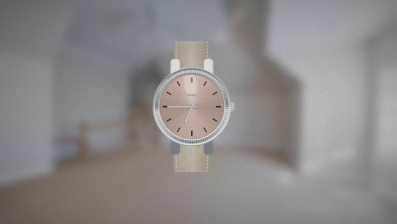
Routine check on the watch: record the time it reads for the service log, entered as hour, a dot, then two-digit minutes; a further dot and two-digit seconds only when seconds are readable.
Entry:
6.45
